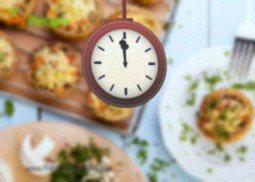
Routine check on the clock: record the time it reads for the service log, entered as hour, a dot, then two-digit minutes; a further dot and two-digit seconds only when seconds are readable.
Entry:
11.59
